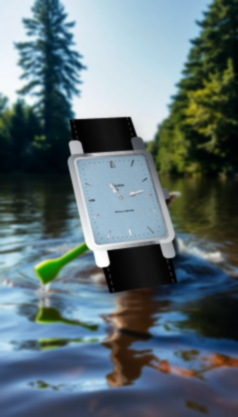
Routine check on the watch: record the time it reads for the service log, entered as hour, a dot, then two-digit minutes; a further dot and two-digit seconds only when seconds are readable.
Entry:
11.13
